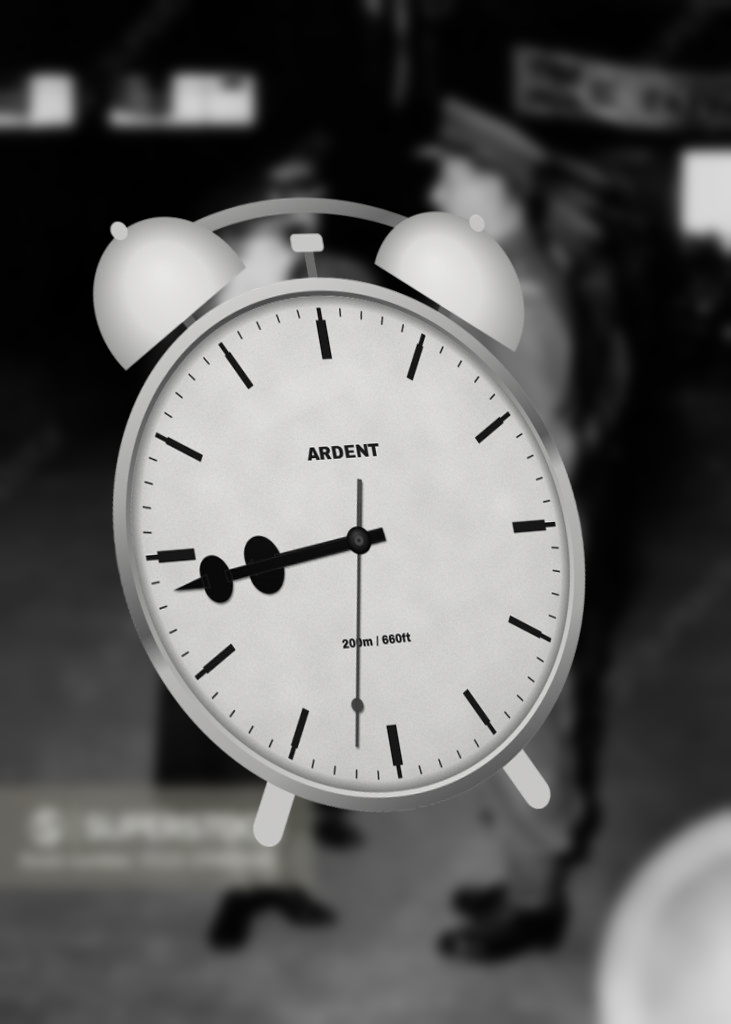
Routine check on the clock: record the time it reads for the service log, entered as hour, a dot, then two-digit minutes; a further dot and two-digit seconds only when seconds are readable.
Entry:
8.43.32
